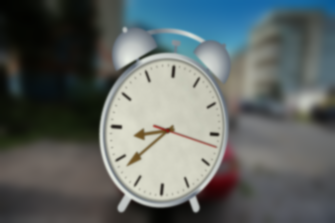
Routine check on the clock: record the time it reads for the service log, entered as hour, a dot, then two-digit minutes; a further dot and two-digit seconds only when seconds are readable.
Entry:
8.38.17
